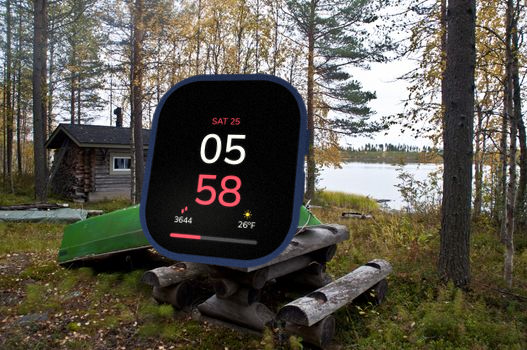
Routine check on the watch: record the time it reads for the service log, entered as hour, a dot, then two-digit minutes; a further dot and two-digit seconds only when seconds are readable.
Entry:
5.58
